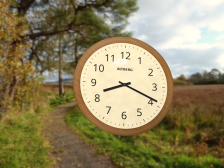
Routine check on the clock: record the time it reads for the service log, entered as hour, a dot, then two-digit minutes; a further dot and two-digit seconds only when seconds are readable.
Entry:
8.19
